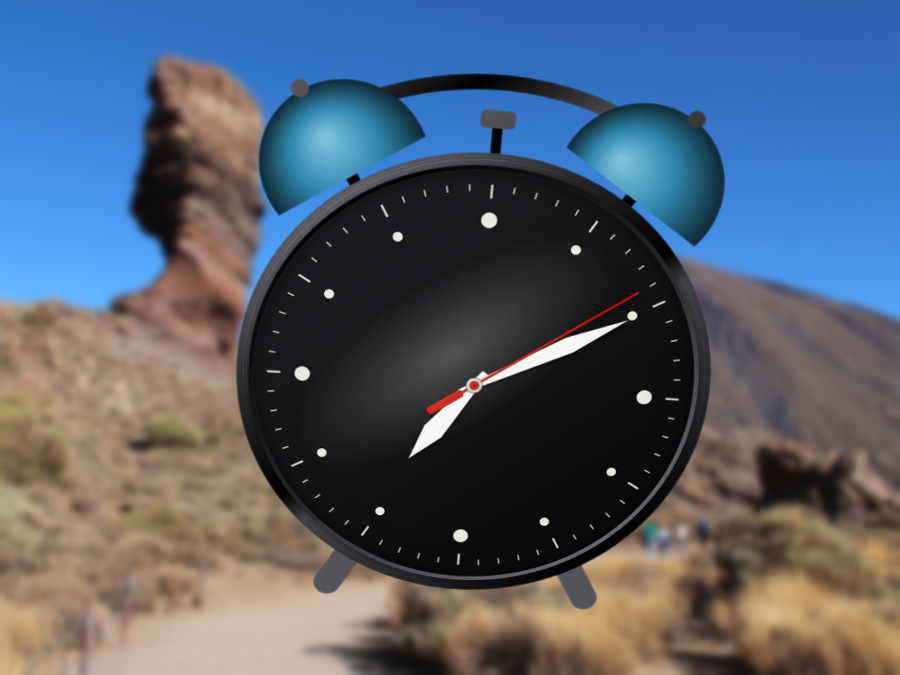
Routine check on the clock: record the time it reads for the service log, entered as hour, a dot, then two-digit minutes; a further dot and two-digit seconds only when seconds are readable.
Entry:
7.10.09
